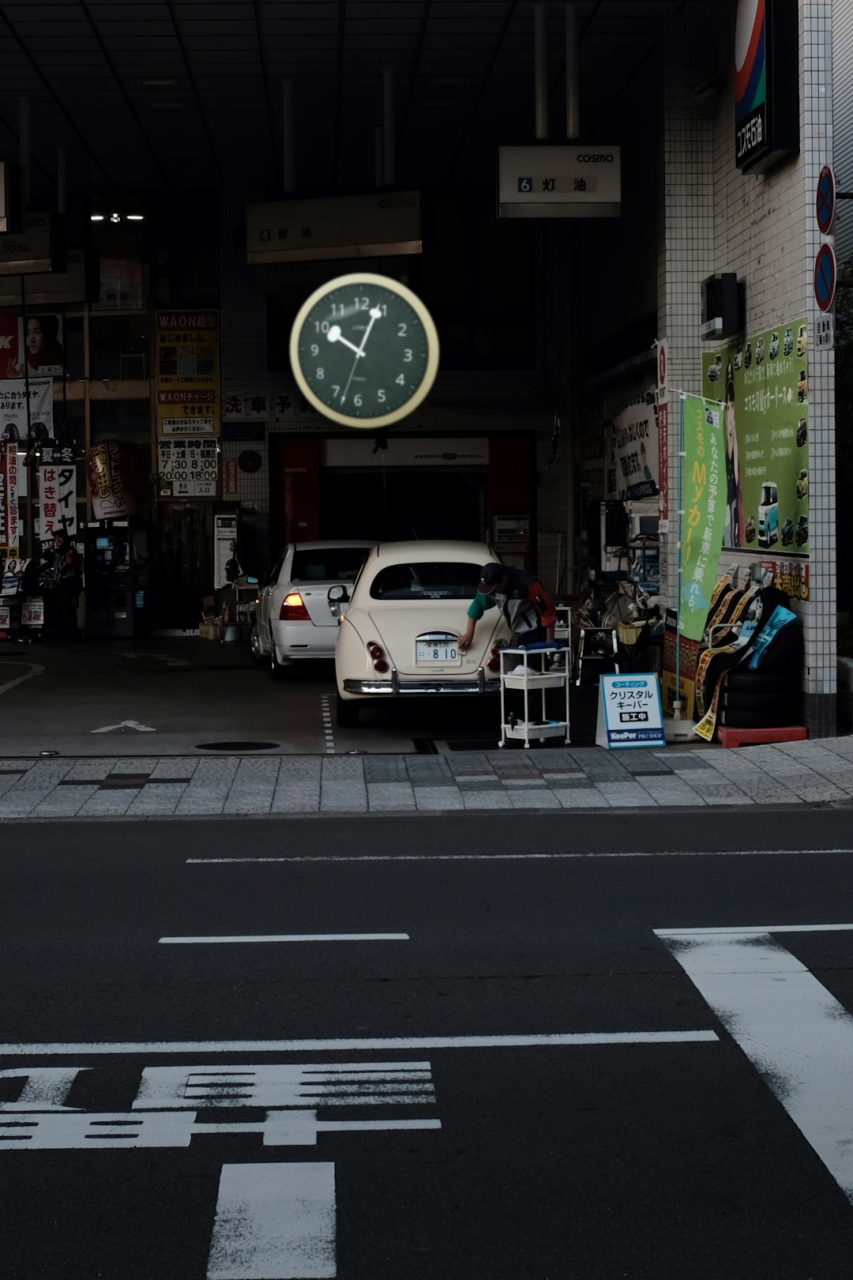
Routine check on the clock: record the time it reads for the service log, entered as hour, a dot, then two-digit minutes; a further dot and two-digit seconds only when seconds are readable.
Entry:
10.03.33
